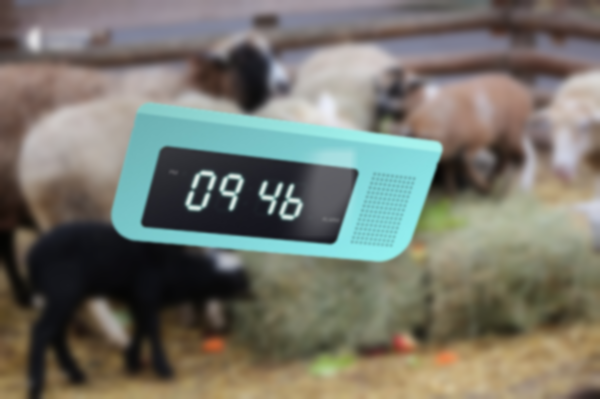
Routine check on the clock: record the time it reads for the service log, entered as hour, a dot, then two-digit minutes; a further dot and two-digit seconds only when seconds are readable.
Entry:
9.46
